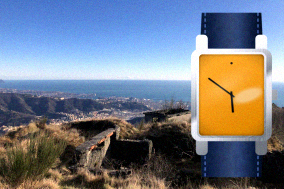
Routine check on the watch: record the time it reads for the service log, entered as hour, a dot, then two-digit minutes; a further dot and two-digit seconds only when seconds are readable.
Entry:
5.51
